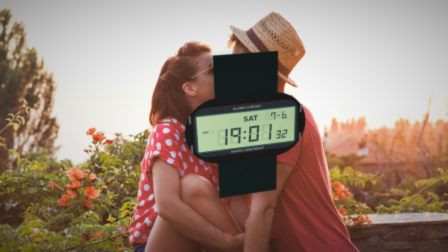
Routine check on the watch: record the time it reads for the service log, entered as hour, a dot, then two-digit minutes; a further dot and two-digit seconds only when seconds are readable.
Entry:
19.01
